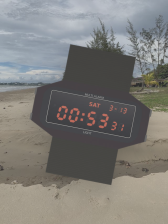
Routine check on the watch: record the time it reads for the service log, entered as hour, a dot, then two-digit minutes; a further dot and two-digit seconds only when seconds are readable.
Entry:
0.53.31
